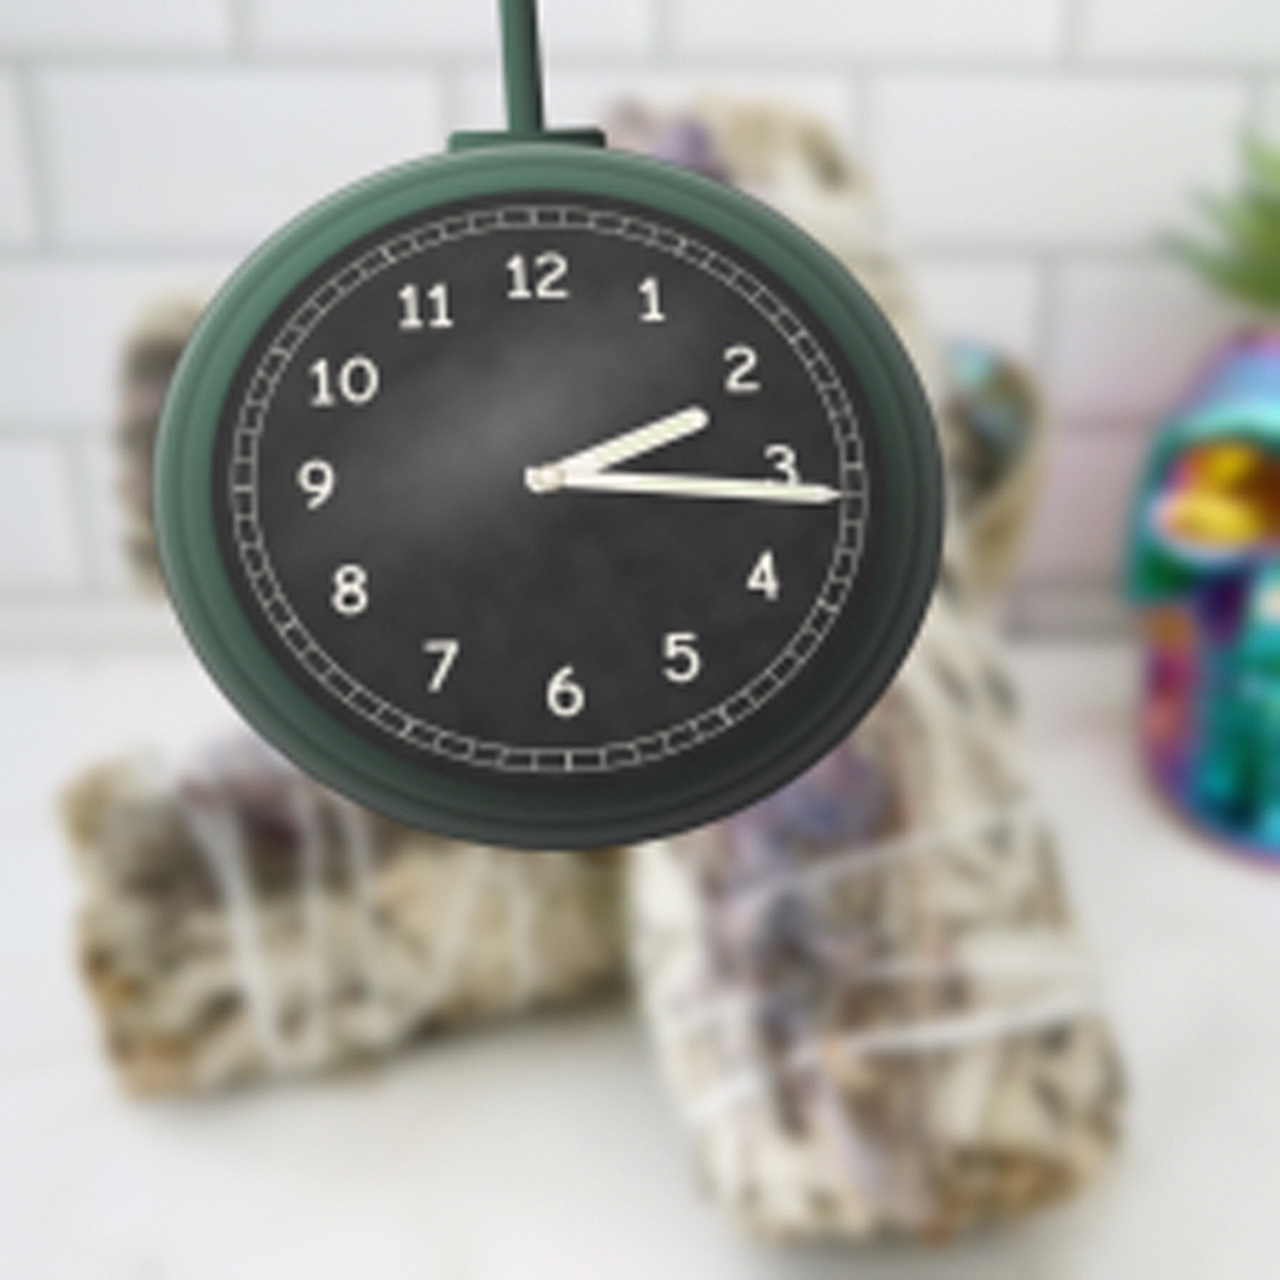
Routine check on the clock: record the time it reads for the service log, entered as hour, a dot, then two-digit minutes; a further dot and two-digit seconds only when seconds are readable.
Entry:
2.16
